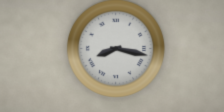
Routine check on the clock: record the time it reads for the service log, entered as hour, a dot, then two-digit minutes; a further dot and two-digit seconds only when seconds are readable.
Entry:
8.17
